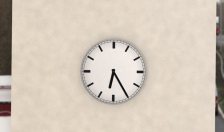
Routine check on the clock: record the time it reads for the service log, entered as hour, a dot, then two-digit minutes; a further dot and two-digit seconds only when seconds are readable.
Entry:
6.25
